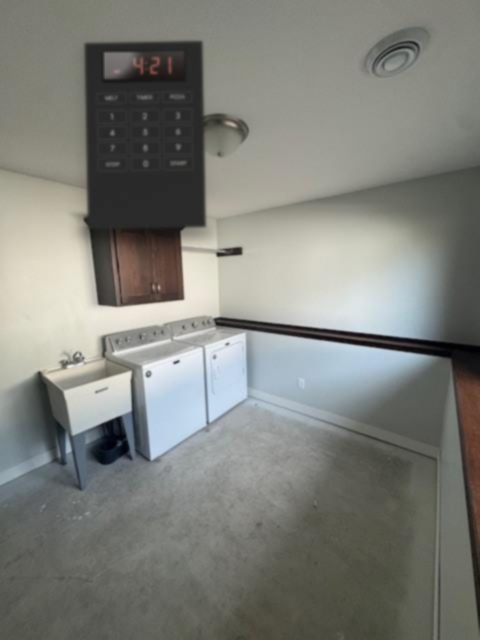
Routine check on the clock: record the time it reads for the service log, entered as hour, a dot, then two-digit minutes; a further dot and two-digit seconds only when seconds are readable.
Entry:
4.21
